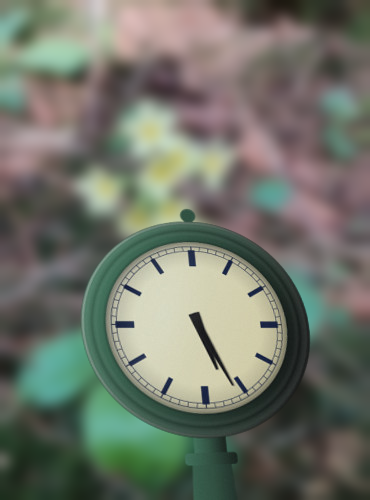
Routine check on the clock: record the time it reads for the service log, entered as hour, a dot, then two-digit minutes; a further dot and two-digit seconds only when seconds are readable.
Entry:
5.26
